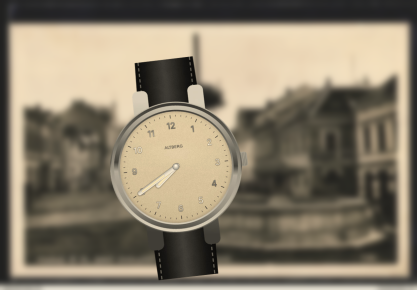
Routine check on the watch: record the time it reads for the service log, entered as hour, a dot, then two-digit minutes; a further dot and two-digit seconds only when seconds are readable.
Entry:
7.40
